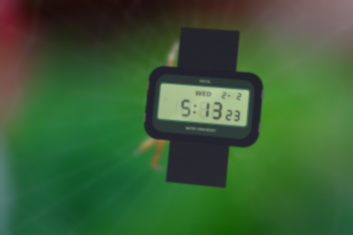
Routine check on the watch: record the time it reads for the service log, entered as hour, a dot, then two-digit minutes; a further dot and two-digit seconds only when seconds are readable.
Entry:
5.13.23
